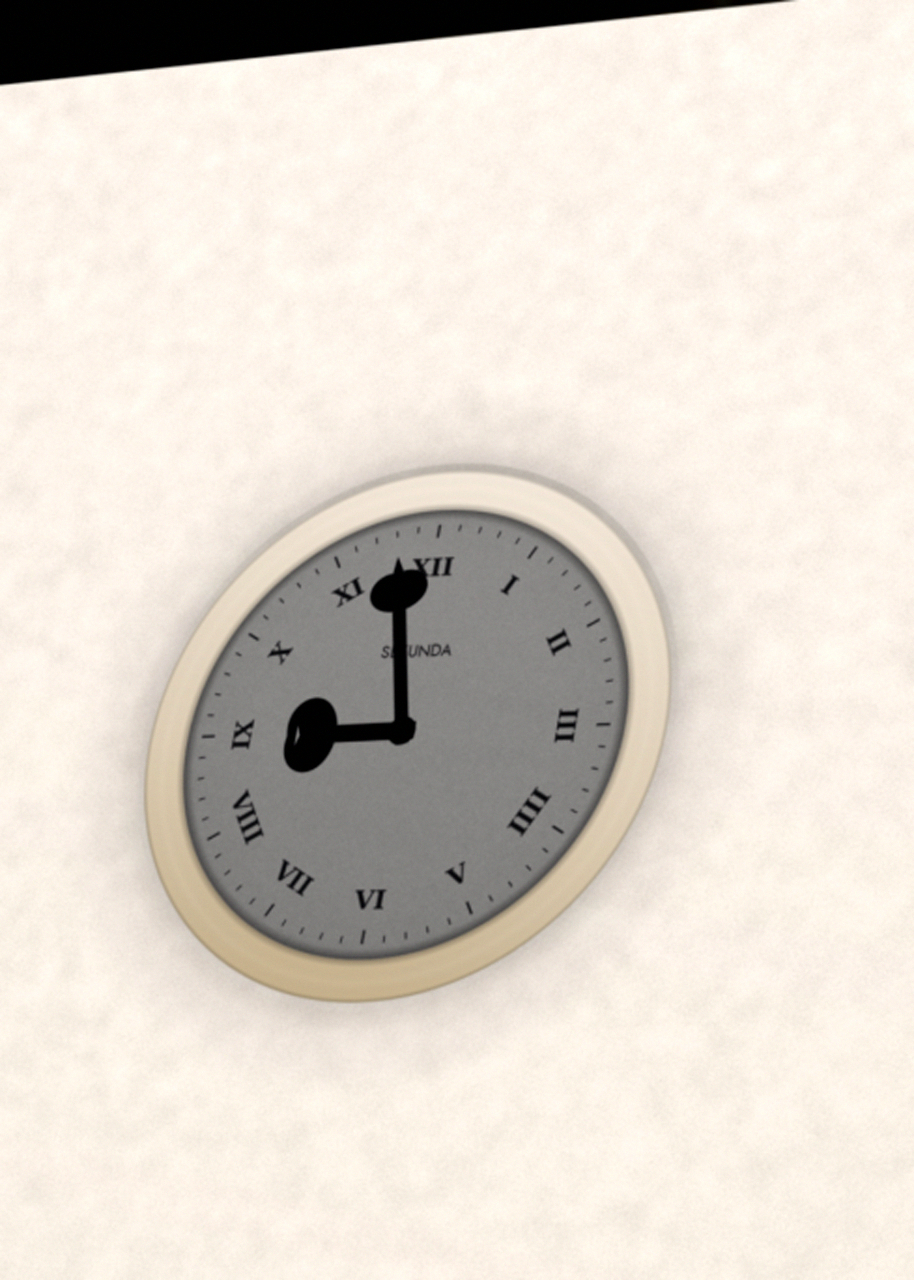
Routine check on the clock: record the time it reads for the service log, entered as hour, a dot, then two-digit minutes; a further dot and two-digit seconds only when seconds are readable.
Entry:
8.58
